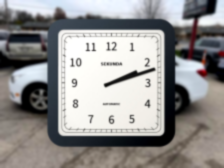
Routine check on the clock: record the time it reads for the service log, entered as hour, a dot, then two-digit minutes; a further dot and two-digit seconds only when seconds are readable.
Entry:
2.12
